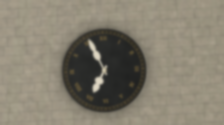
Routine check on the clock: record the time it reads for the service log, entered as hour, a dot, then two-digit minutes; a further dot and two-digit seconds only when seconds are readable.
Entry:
6.56
